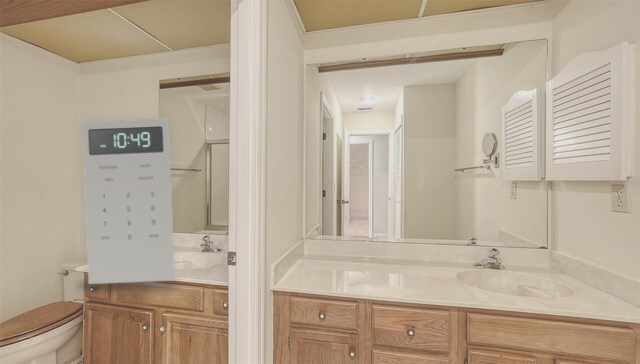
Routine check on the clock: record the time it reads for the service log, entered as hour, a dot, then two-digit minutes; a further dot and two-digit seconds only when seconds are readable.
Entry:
10.49
